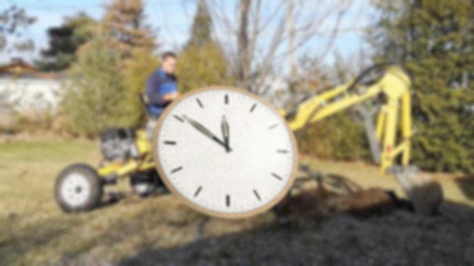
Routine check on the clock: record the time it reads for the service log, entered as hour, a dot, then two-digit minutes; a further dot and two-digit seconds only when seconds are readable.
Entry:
11.51
